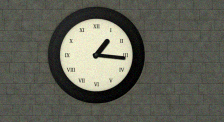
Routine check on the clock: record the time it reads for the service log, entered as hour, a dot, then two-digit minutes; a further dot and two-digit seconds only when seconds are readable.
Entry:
1.16
